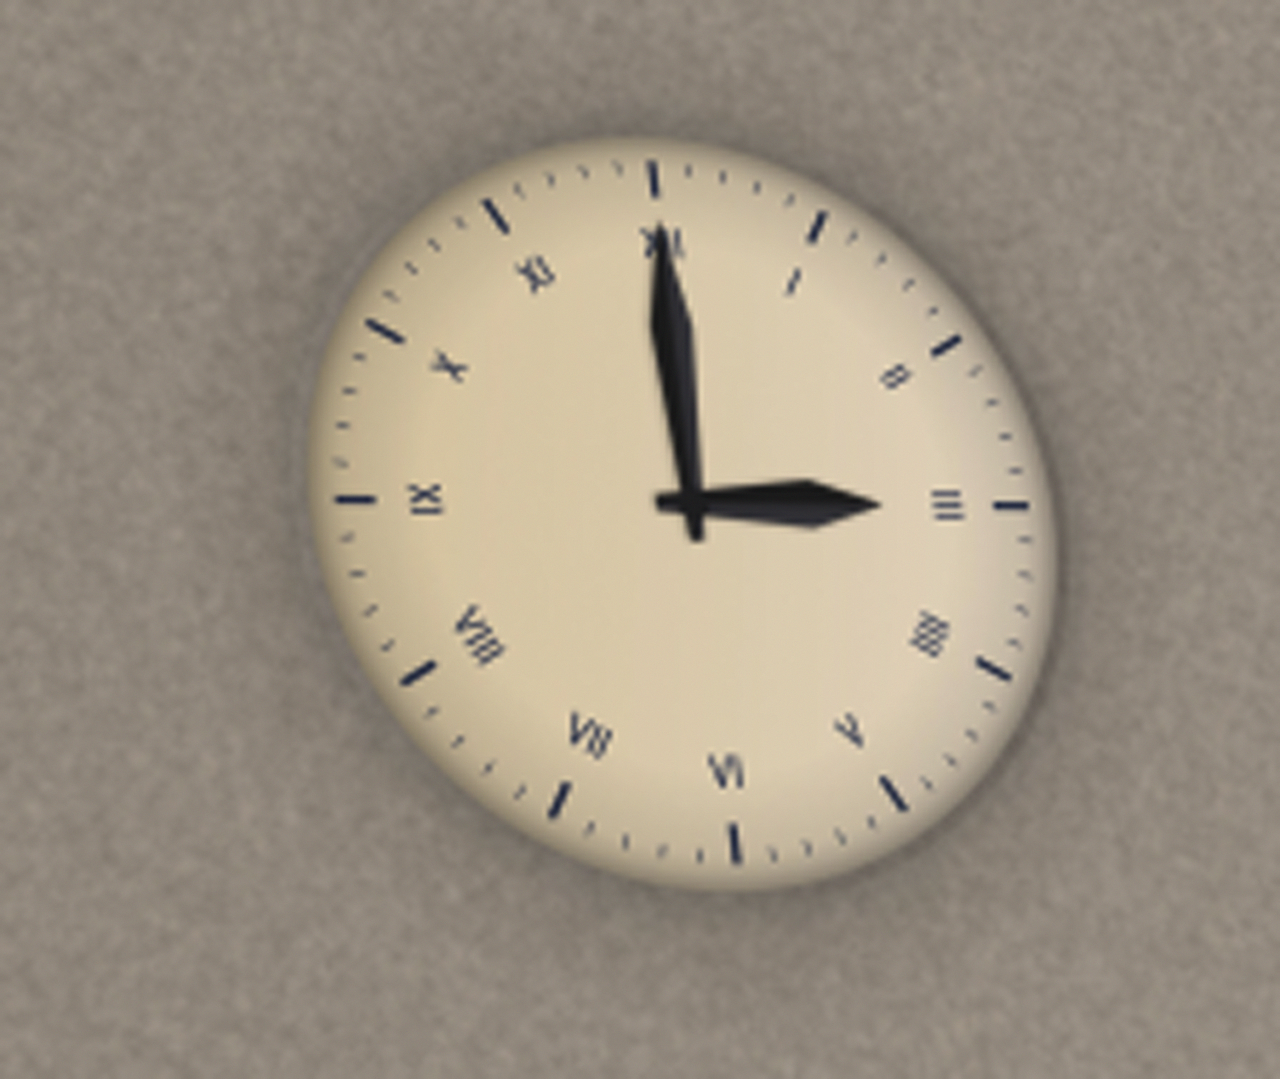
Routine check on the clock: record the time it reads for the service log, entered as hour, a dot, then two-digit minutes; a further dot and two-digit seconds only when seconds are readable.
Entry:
3.00
